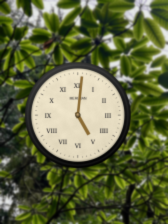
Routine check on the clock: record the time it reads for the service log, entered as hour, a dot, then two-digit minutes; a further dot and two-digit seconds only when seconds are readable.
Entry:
5.01
